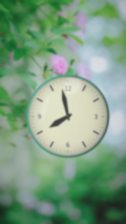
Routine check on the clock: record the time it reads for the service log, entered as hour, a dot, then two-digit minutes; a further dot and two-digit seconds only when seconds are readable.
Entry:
7.58
